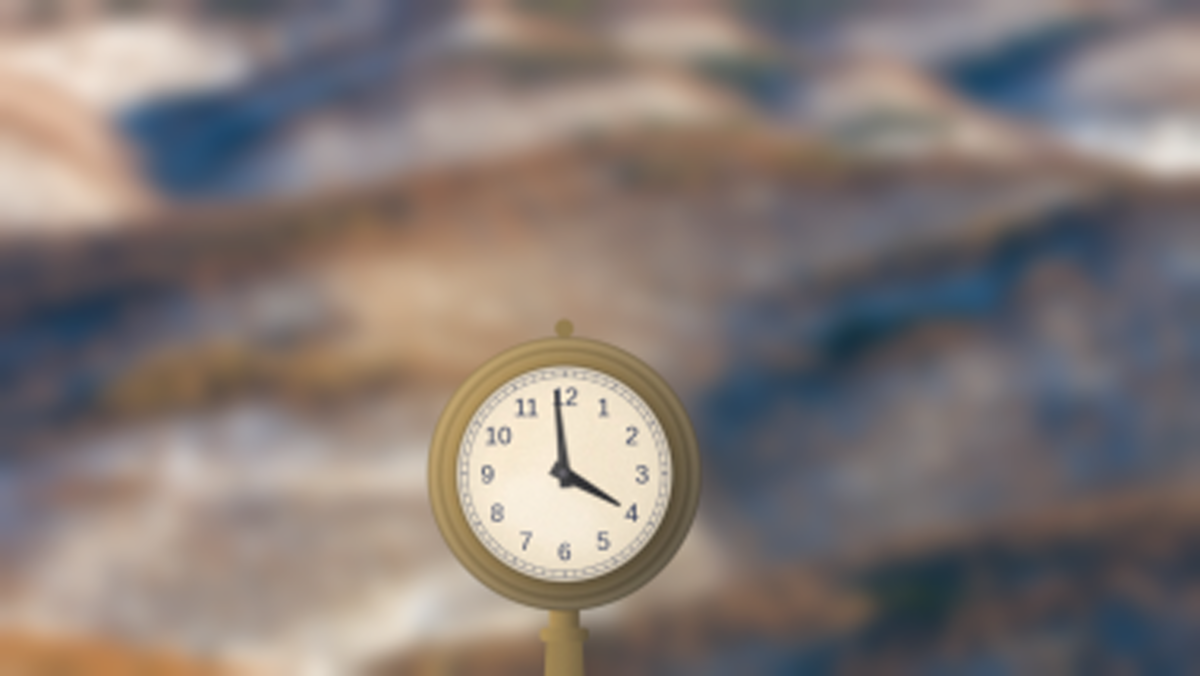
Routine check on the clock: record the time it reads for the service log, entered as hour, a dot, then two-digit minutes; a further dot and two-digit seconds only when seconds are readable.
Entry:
3.59
